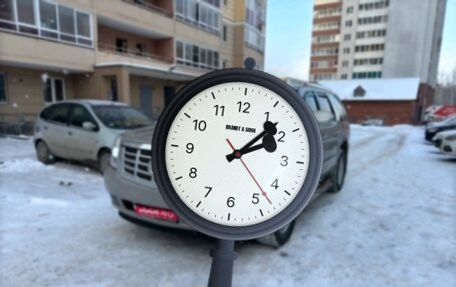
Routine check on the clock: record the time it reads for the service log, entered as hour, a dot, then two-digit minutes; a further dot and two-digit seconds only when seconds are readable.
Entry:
2.07.23
